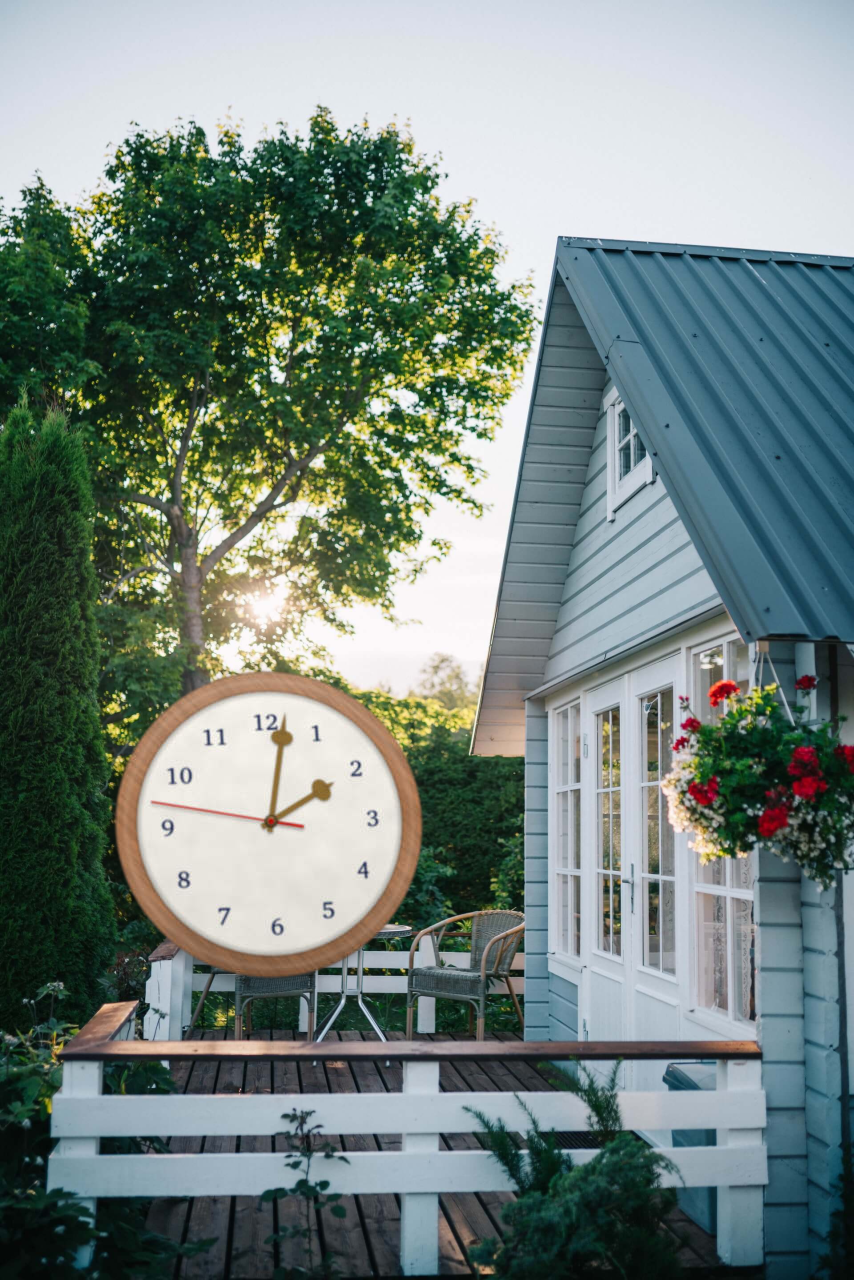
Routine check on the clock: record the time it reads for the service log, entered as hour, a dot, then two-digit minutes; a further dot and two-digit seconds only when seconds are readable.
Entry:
2.01.47
